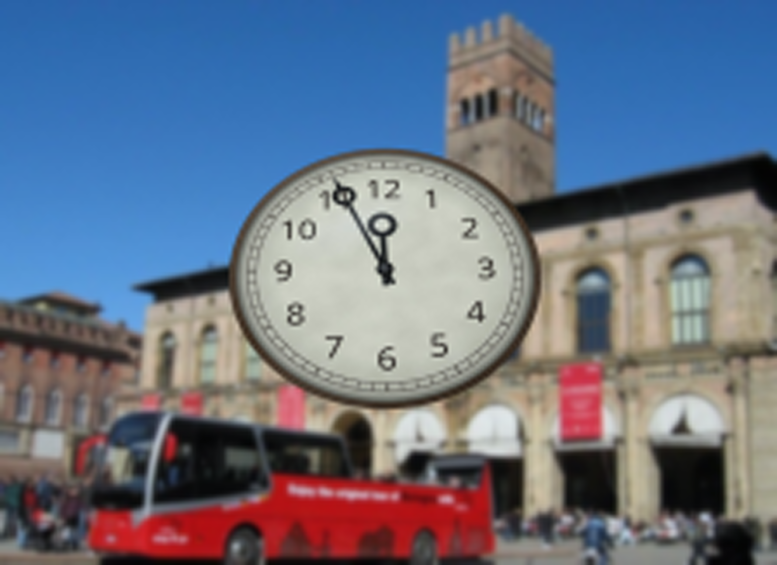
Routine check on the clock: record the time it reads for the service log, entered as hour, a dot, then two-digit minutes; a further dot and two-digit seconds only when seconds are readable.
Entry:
11.56
